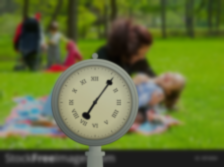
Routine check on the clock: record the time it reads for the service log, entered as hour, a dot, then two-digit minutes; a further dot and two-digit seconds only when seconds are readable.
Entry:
7.06
